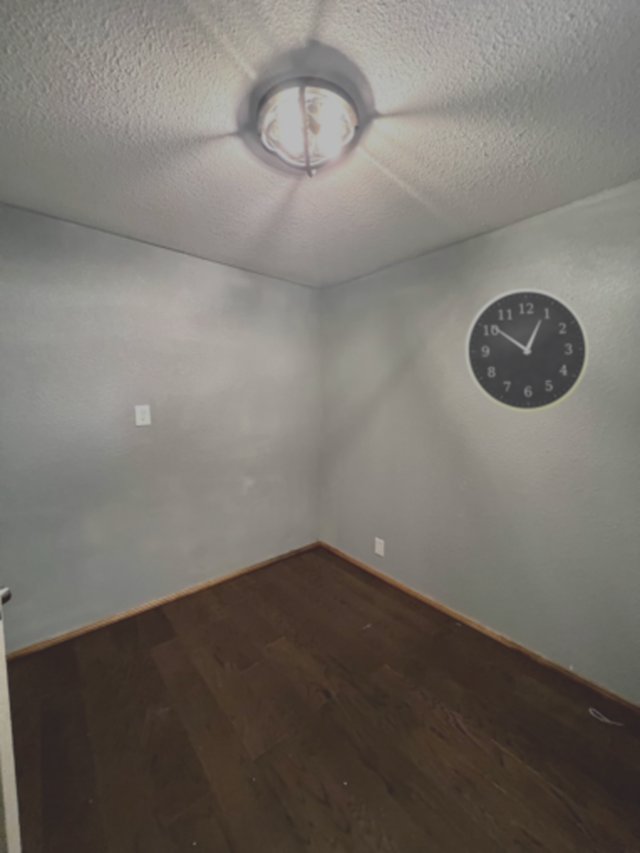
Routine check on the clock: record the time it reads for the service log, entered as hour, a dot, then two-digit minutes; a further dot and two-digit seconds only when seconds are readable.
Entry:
12.51
